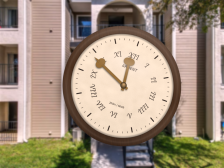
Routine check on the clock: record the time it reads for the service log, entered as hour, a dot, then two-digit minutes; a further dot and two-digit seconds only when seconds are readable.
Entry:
11.49
